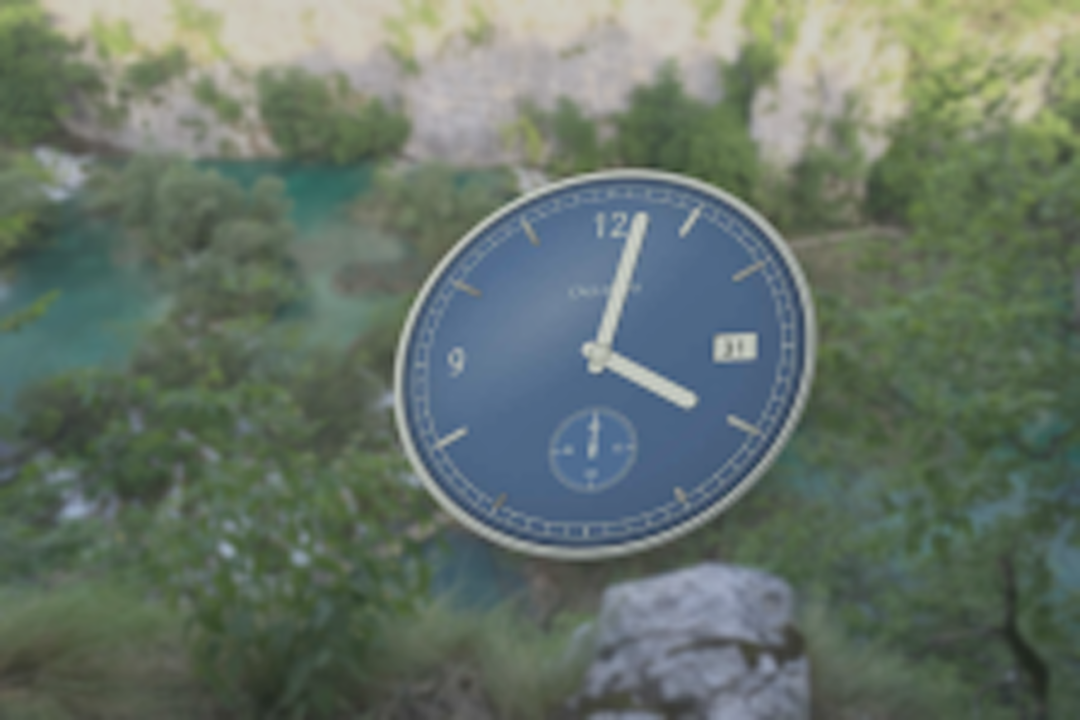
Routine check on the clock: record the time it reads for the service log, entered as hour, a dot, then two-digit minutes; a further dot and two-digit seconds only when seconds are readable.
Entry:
4.02
